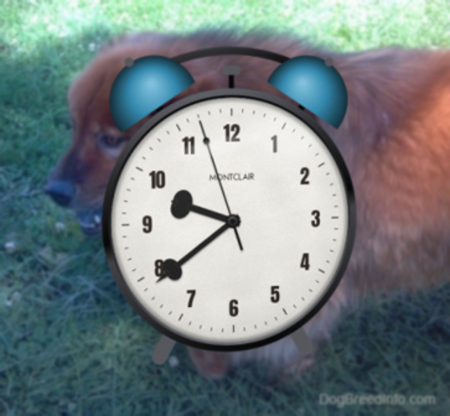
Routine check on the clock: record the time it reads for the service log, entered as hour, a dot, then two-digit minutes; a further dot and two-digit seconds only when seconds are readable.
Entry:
9.38.57
